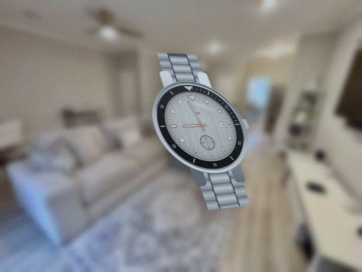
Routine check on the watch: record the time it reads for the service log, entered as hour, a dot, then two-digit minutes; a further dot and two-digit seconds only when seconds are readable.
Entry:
8.58
